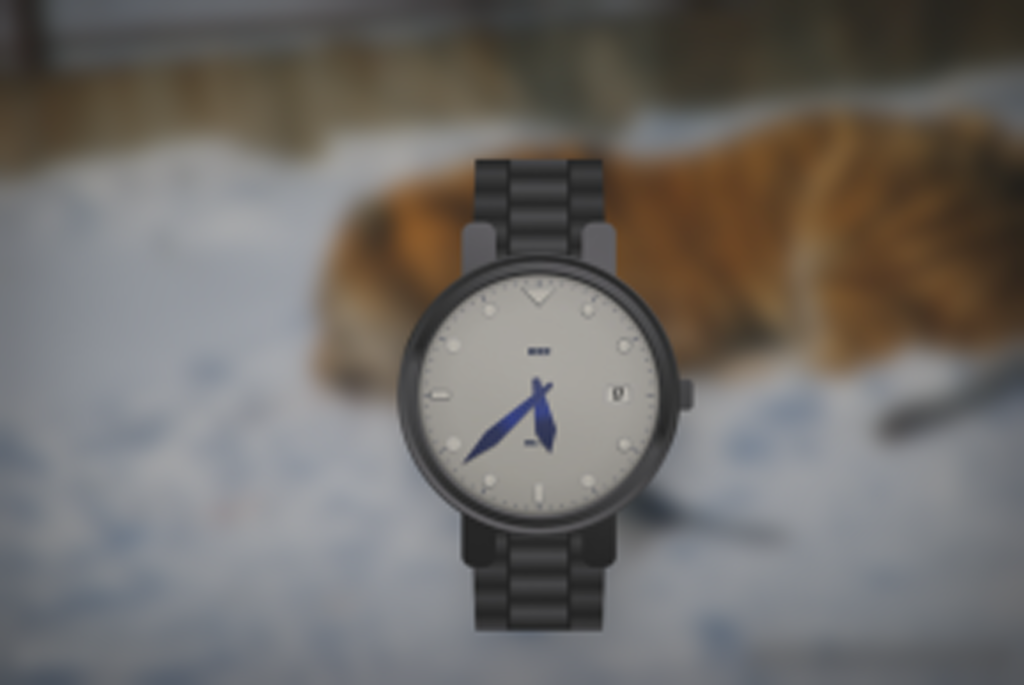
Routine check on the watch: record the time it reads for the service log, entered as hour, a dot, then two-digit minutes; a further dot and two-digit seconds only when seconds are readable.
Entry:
5.38
